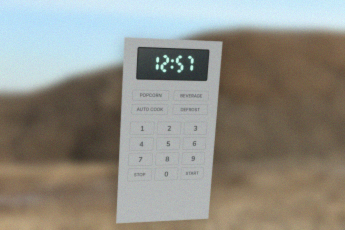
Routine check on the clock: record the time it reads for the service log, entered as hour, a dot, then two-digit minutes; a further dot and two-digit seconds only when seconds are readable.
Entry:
12.57
